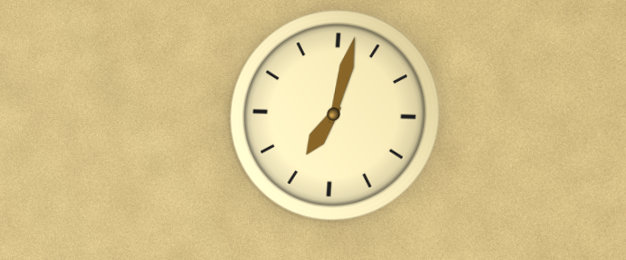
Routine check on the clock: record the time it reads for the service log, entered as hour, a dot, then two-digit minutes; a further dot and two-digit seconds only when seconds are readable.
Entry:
7.02
